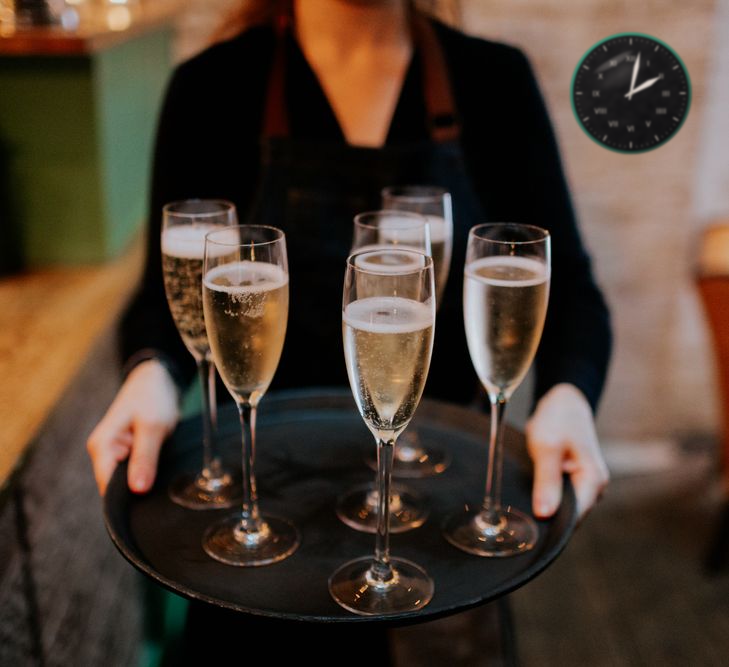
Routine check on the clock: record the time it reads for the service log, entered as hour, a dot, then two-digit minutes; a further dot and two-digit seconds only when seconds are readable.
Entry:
2.02
